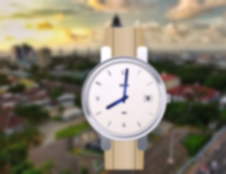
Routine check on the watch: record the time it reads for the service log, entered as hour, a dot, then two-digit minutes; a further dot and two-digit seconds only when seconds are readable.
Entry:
8.01
